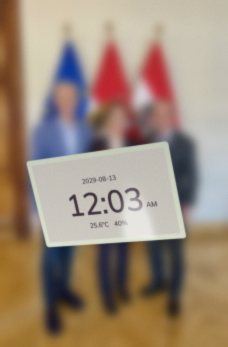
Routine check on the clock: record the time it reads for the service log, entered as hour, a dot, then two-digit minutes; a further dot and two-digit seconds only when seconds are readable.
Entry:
12.03
